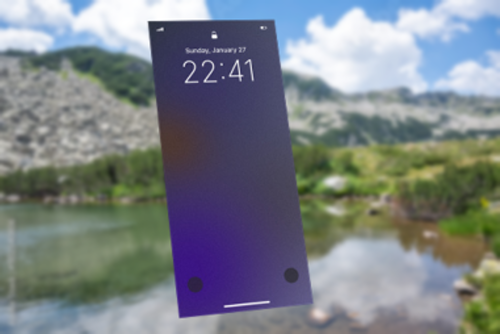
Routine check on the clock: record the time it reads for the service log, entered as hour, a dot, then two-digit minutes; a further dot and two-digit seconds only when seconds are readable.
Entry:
22.41
